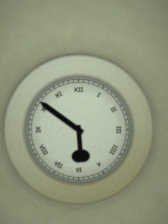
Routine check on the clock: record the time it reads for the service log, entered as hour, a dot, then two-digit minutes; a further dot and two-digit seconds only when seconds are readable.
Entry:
5.51
